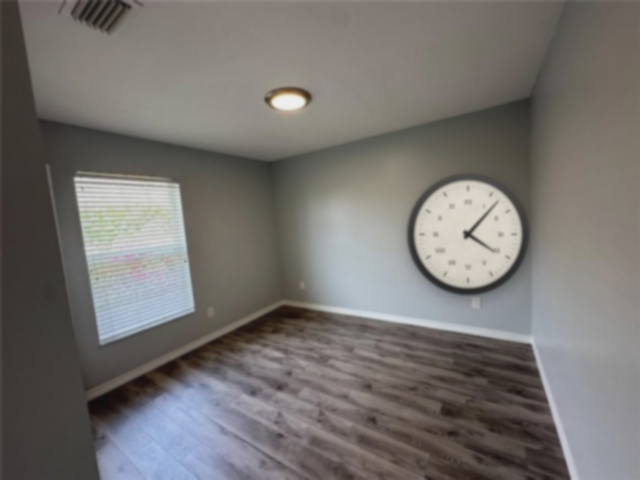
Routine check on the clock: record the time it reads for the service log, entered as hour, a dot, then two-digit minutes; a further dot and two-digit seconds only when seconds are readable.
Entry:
4.07
